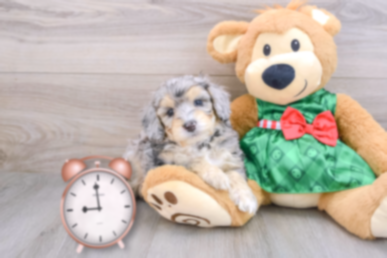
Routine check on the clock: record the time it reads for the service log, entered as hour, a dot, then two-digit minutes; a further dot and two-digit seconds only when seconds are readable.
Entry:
8.59
